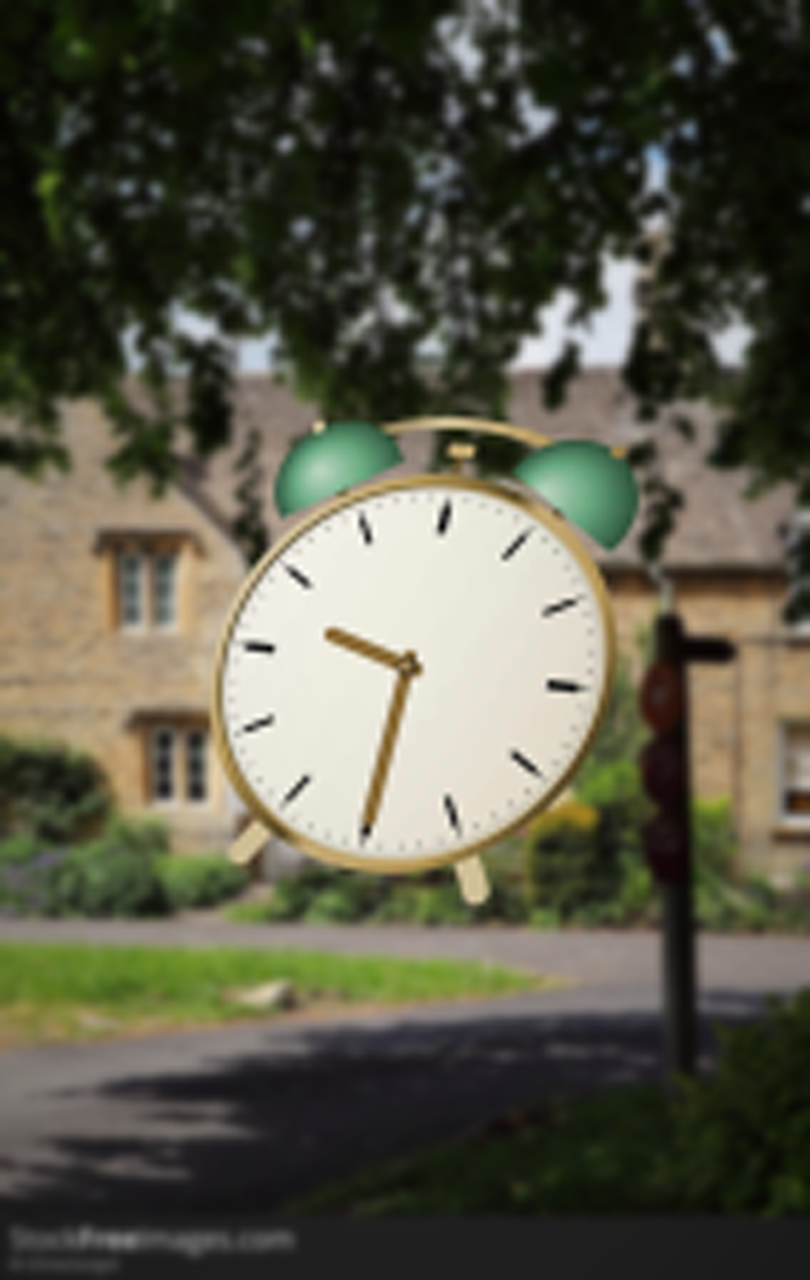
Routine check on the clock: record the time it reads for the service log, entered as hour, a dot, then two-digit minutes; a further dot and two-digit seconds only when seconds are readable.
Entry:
9.30
